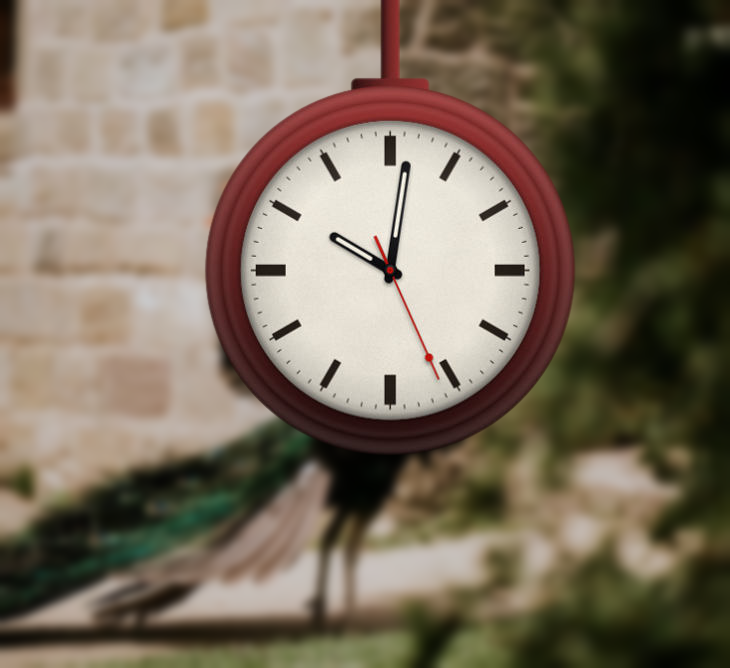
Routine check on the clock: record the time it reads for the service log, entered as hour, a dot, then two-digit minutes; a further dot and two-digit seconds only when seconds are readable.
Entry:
10.01.26
